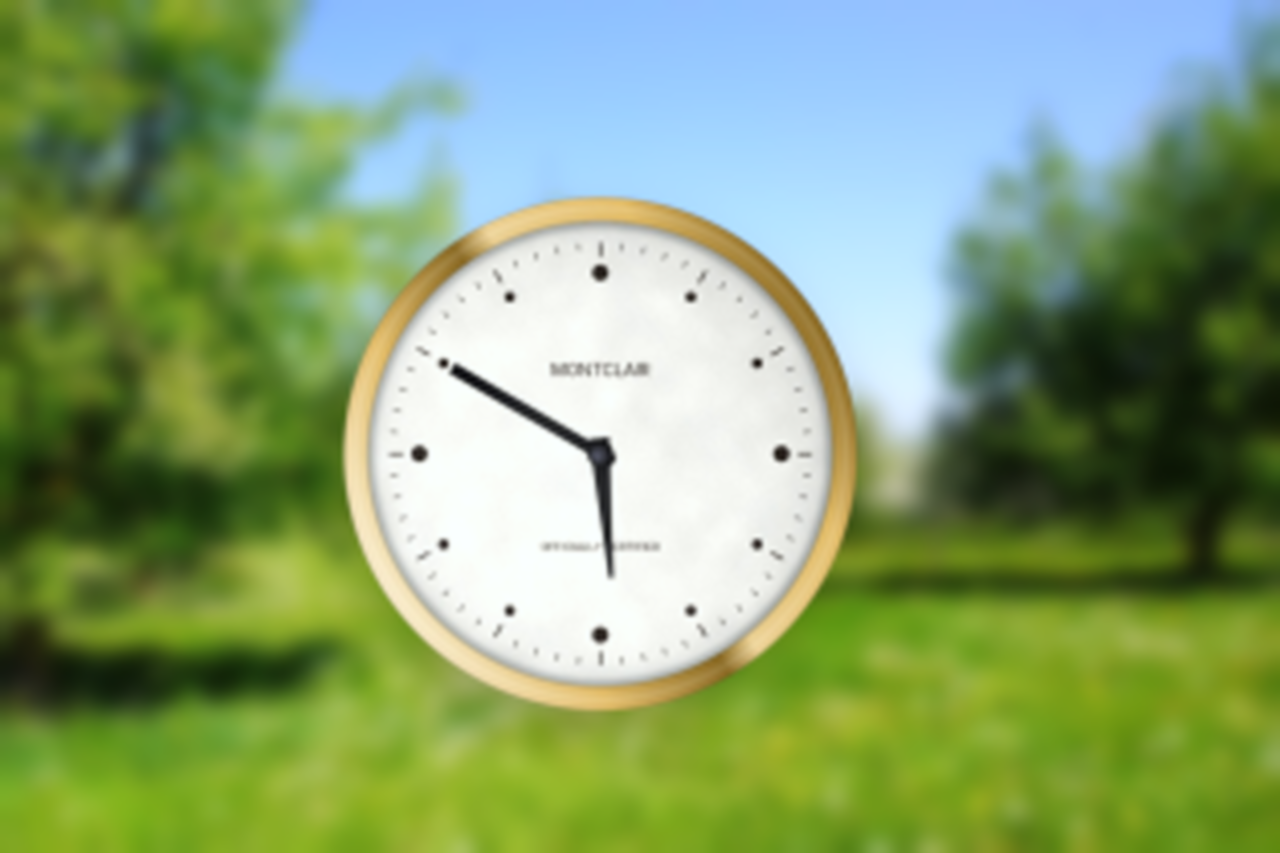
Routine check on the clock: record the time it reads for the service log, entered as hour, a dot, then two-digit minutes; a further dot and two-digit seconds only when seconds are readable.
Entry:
5.50
